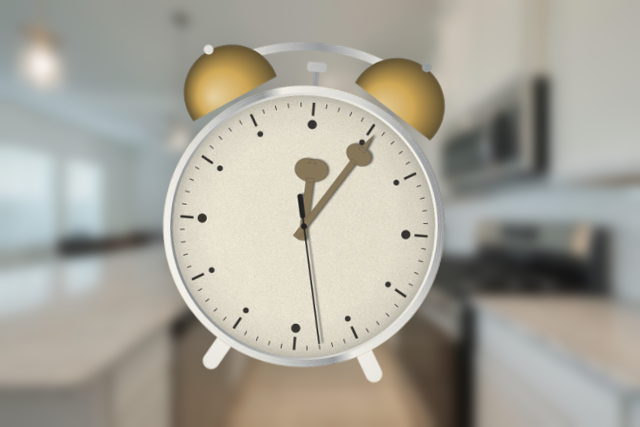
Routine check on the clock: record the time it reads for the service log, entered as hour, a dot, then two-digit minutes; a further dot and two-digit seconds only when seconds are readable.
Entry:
12.05.28
